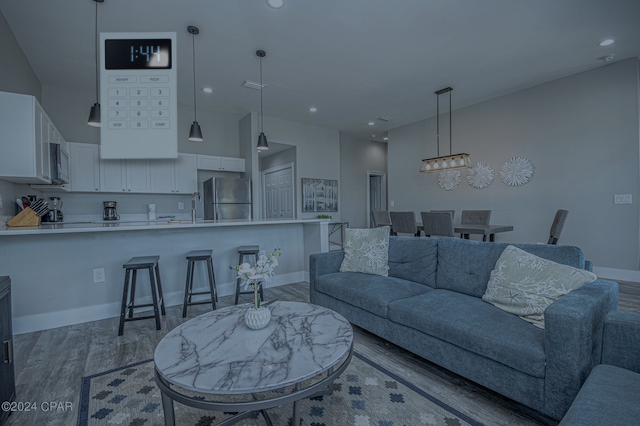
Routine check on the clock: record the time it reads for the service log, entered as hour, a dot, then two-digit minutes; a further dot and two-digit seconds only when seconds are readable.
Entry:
1.44
